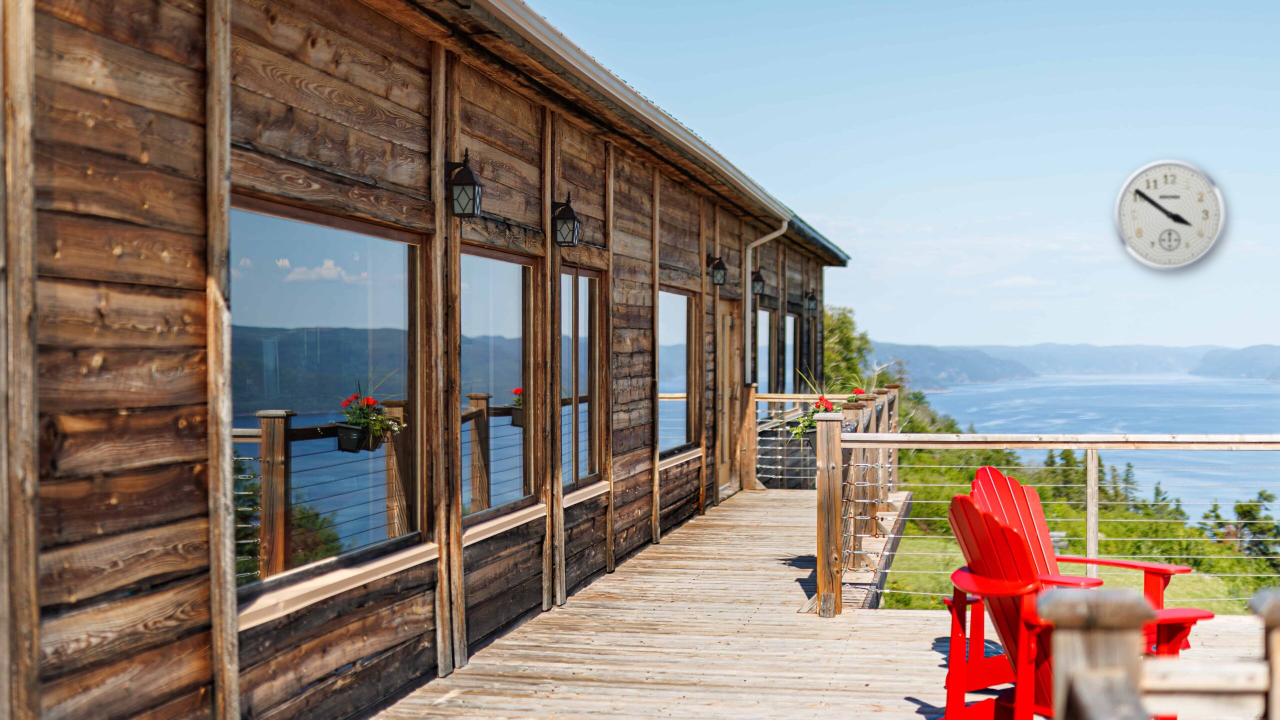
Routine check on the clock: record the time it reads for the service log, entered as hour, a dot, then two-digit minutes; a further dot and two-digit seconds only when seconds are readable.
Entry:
3.51
